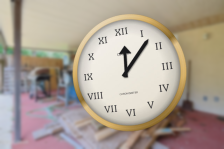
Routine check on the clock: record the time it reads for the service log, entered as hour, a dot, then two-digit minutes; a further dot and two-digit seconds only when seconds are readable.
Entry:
12.07
